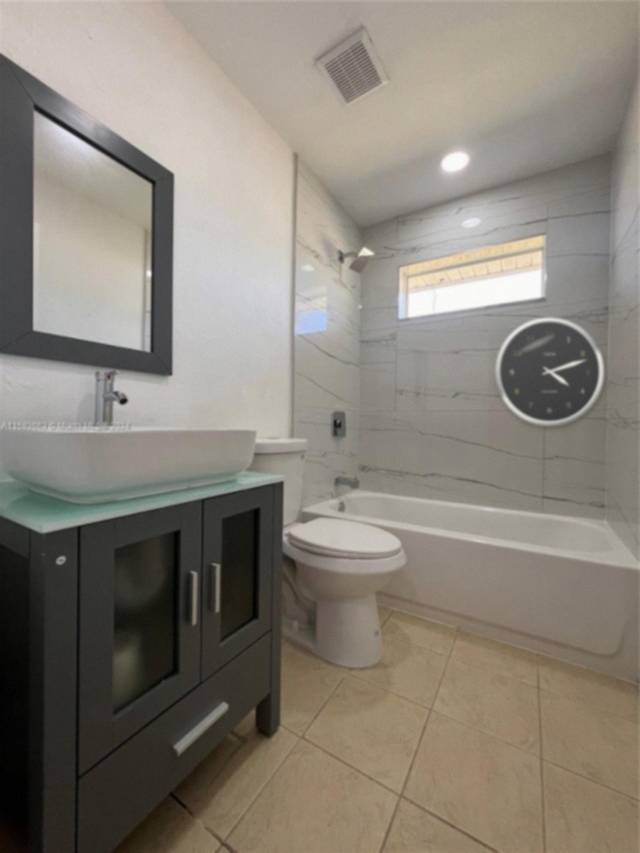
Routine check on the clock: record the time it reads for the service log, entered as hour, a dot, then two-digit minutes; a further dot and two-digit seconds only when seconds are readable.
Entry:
4.12
